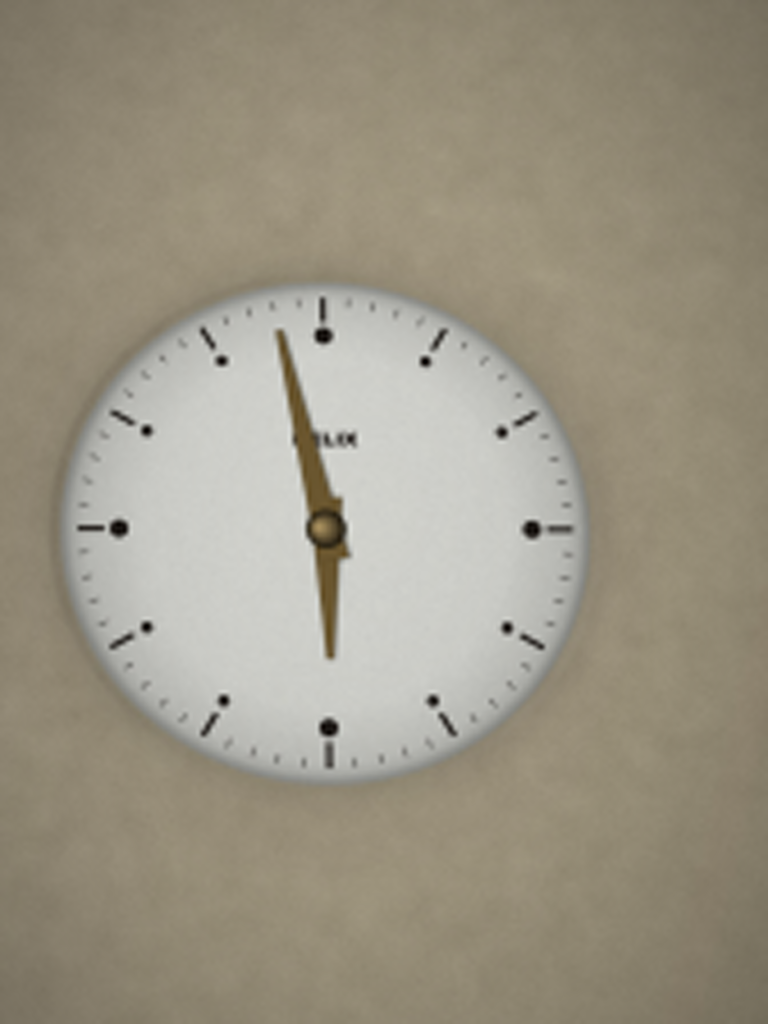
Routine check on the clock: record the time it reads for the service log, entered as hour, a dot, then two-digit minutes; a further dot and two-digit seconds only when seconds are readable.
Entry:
5.58
